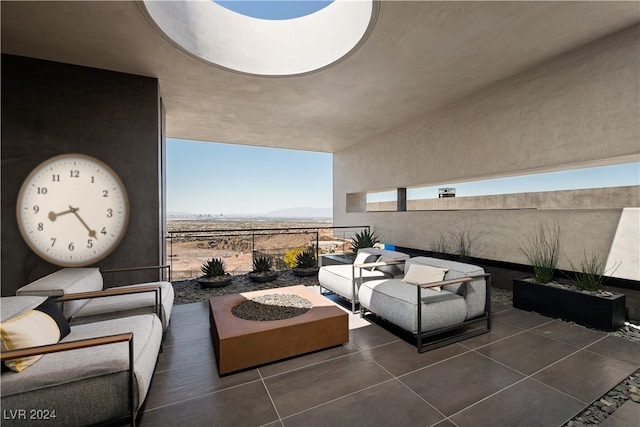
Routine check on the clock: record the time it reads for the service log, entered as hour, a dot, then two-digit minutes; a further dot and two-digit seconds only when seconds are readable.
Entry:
8.23
